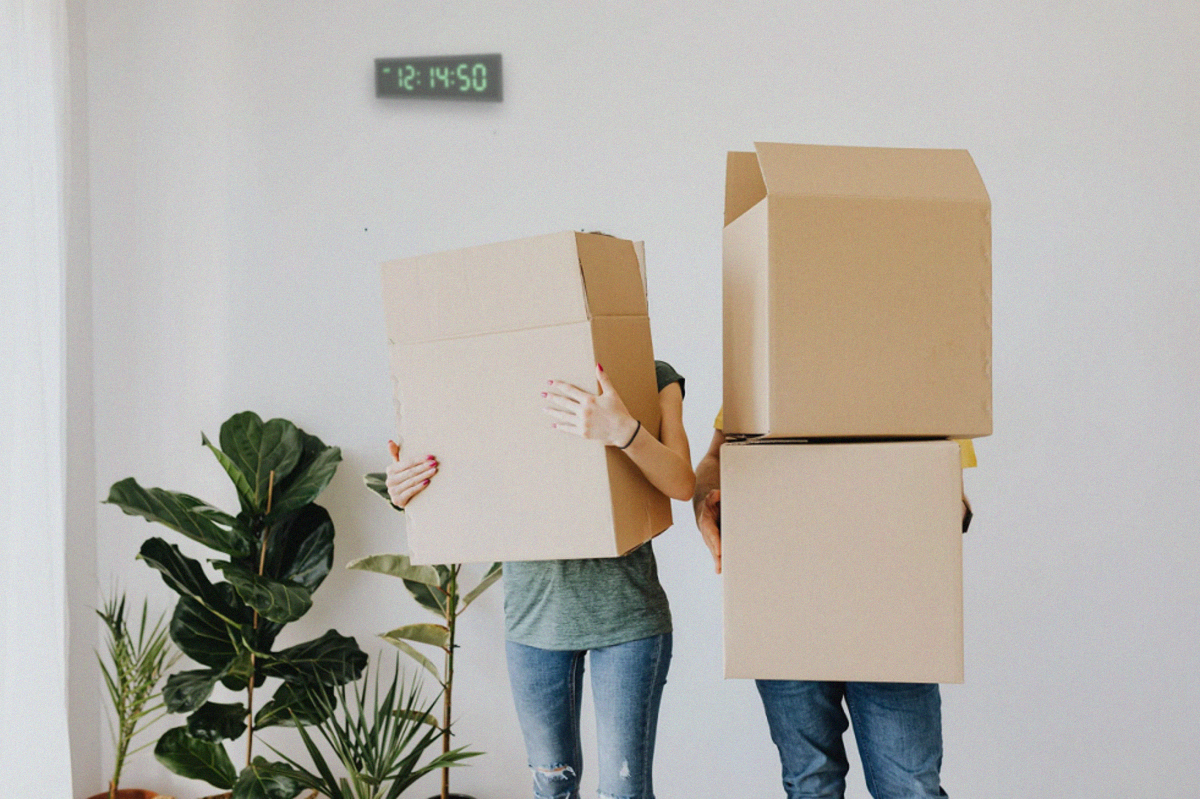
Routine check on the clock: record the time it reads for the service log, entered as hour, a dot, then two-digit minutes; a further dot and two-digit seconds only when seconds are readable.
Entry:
12.14.50
